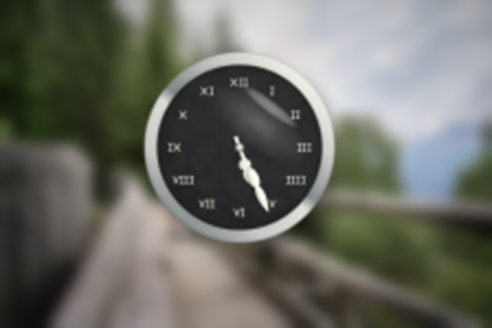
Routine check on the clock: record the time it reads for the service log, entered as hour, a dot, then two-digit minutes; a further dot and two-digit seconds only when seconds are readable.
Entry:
5.26
